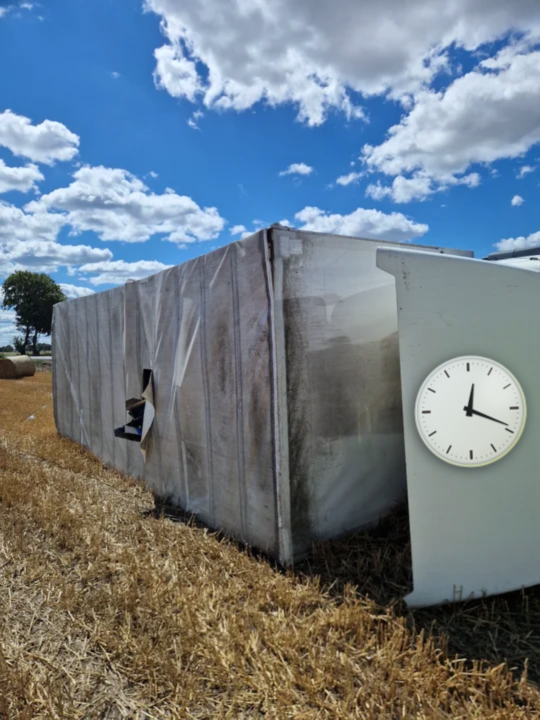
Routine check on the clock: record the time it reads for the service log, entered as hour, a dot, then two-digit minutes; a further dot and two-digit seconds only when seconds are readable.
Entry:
12.19
